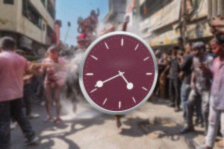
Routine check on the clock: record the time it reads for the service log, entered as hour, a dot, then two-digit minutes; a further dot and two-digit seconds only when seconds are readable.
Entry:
4.41
